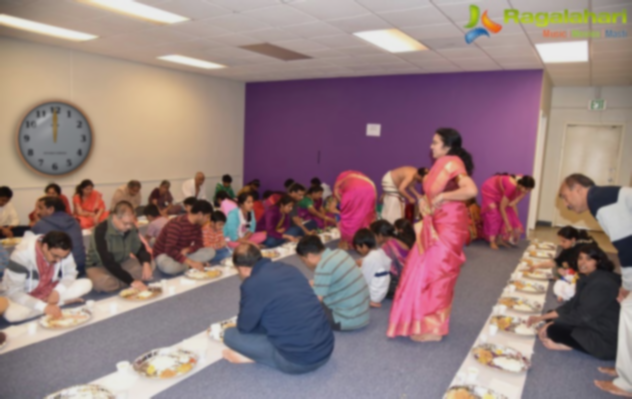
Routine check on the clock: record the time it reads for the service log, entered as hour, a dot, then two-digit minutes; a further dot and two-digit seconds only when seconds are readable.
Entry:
12.00
